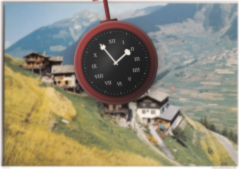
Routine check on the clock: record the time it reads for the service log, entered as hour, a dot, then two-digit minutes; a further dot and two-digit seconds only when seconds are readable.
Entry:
1.55
